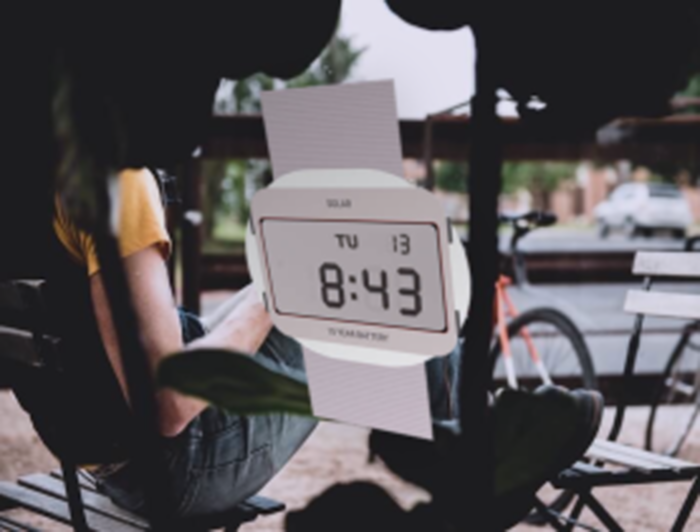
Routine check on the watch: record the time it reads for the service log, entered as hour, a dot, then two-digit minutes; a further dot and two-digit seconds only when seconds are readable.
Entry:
8.43
